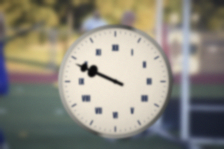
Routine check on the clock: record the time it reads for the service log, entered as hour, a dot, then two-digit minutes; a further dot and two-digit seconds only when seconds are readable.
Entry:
9.49
